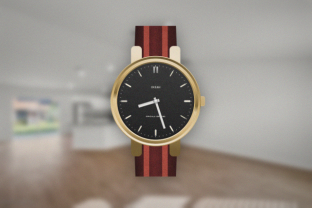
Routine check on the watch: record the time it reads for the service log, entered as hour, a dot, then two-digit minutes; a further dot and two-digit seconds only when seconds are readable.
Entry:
8.27
